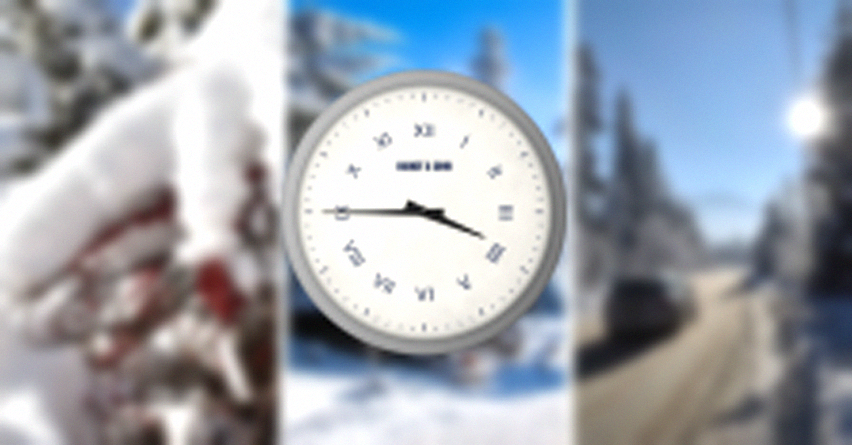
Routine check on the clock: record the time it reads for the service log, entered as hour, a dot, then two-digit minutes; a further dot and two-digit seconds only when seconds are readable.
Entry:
3.45
